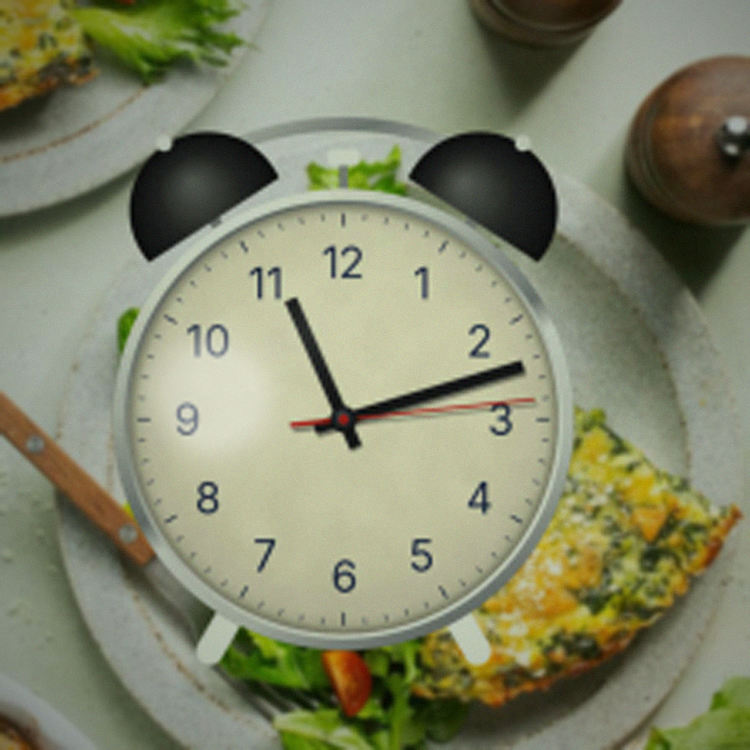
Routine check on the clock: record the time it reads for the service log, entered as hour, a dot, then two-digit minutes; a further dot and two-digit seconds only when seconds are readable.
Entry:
11.12.14
